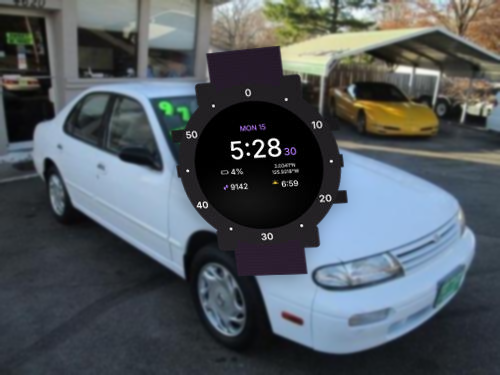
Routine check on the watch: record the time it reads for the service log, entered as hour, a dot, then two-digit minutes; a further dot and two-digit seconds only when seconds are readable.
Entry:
5.28.30
